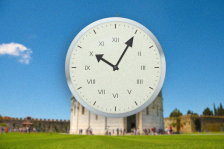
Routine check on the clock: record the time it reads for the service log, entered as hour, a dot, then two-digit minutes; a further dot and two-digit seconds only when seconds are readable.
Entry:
10.05
